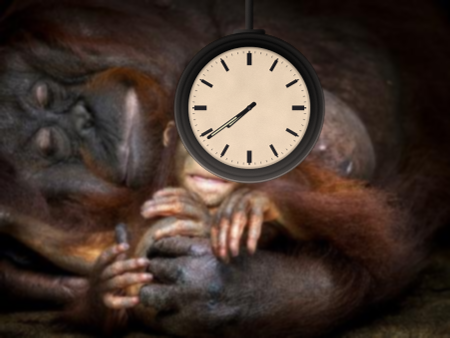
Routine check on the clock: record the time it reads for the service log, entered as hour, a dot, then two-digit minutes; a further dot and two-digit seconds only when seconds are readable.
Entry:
7.39
